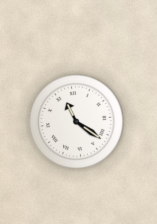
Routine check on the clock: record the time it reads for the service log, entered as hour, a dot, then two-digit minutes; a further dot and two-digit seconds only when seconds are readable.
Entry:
11.22
